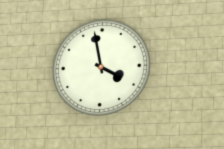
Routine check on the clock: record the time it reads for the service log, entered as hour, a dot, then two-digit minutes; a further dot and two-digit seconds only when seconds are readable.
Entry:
3.58
